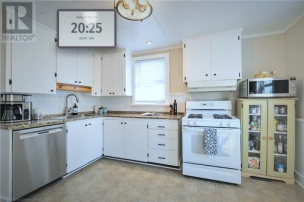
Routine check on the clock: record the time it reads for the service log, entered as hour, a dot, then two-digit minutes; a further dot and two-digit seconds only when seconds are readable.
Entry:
20.25
